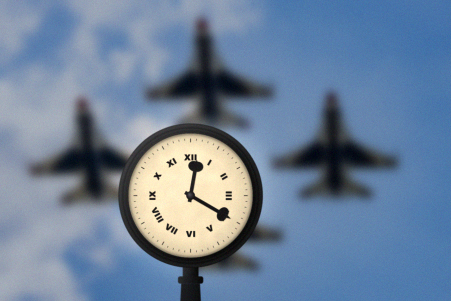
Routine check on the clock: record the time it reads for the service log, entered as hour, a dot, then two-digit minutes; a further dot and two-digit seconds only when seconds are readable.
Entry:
12.20
